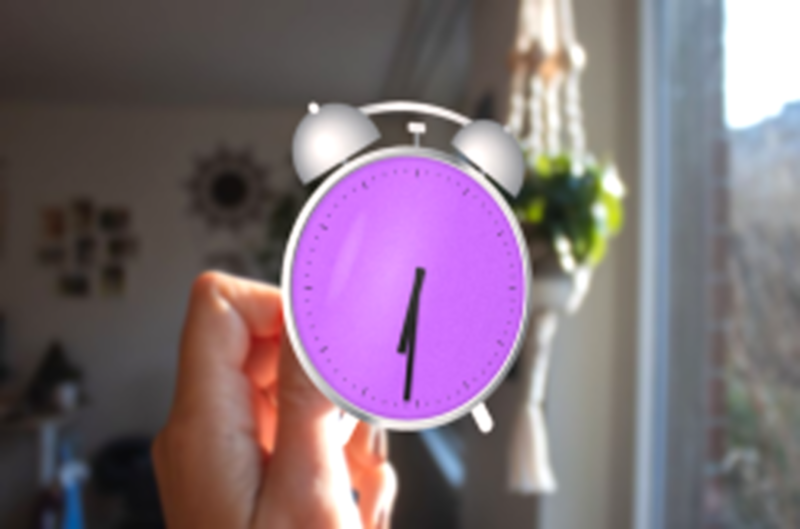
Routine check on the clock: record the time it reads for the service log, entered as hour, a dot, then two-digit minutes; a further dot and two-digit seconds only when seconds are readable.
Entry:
6.31
